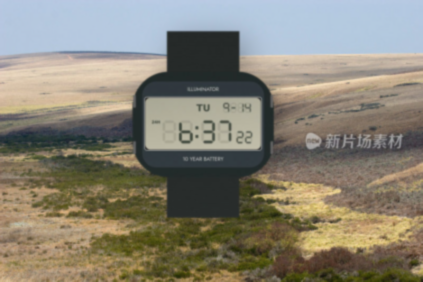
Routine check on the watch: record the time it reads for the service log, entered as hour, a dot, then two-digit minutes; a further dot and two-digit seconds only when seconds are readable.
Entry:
6.37.22
